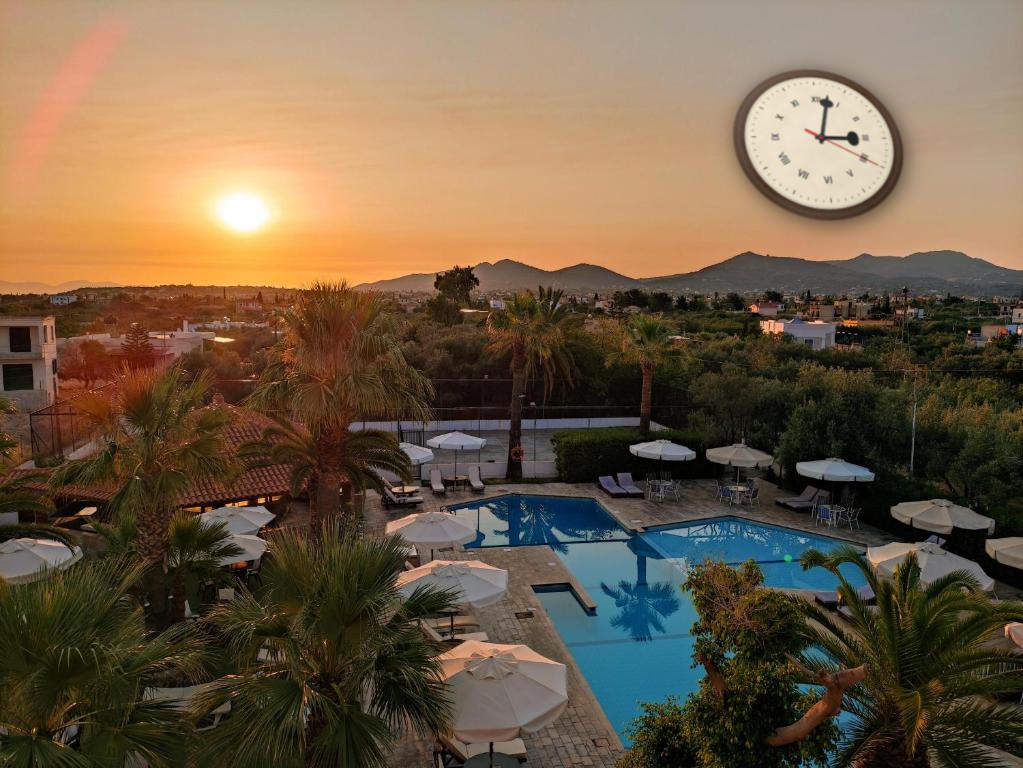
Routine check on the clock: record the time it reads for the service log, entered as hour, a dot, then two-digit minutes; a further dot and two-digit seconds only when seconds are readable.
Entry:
3.02.20
